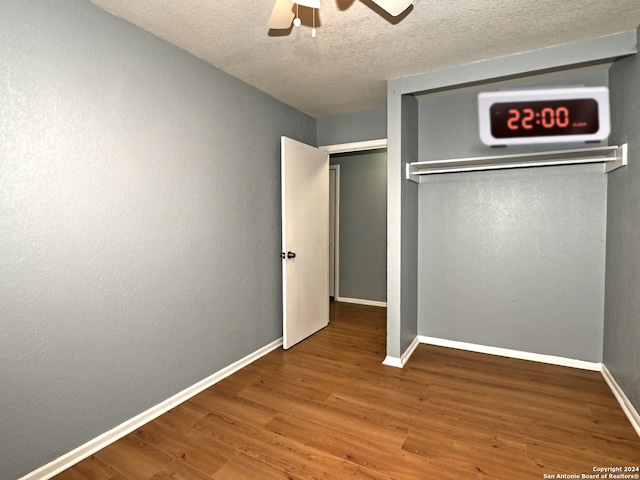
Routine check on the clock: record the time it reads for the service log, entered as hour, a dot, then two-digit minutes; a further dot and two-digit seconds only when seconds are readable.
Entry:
22.00
